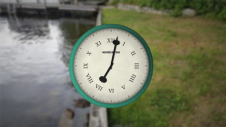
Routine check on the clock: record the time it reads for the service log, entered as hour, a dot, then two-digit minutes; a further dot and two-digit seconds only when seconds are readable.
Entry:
7.02
